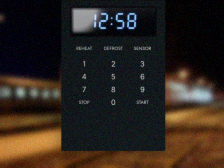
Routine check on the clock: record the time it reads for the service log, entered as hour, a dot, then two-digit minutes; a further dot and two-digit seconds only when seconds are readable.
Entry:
12.58
